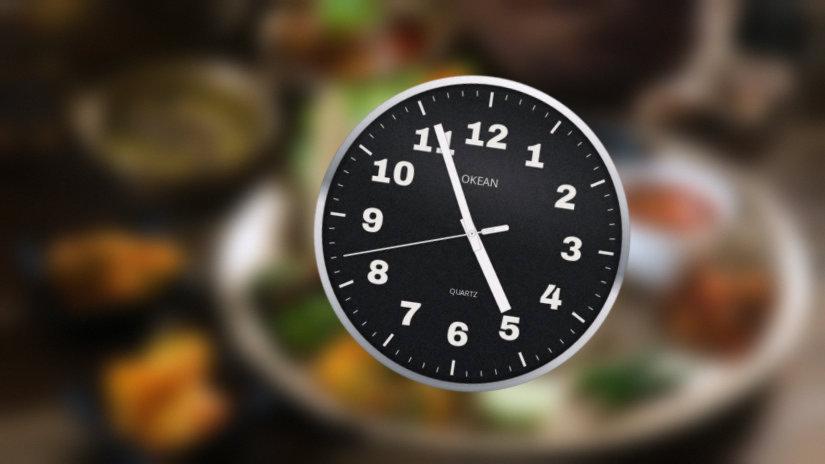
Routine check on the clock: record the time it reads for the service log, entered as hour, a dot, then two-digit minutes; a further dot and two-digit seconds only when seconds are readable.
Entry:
4.55.42
